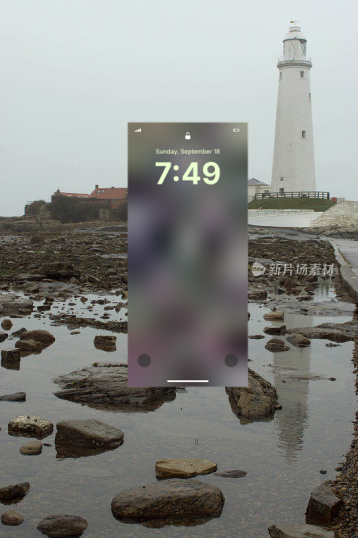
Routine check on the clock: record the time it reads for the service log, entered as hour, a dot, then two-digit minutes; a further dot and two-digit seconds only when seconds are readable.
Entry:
7.49
